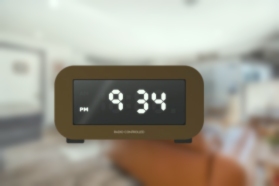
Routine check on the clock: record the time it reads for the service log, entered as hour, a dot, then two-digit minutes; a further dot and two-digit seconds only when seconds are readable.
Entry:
9.34
